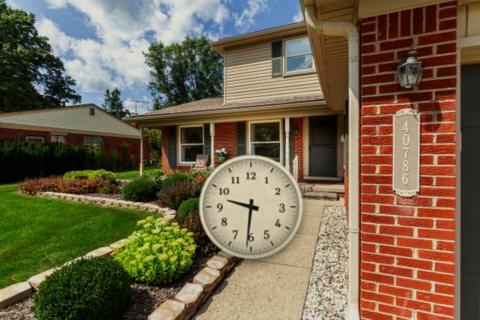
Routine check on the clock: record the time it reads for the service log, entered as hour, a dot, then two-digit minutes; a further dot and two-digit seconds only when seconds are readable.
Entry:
9.31
